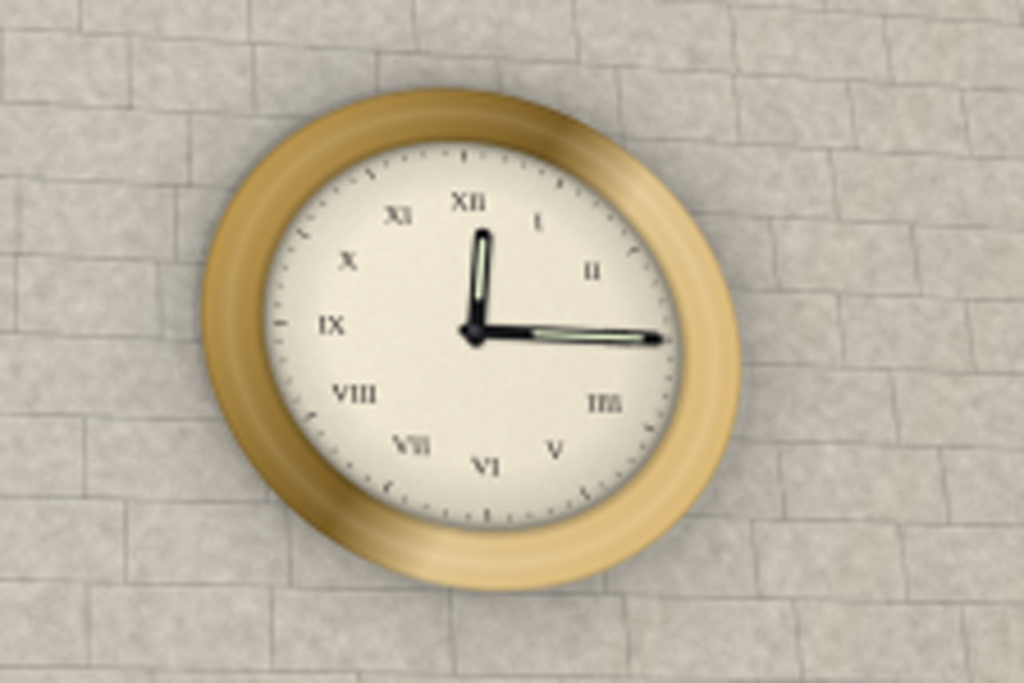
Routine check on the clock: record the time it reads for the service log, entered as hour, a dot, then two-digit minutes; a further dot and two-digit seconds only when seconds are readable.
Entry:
12.15
